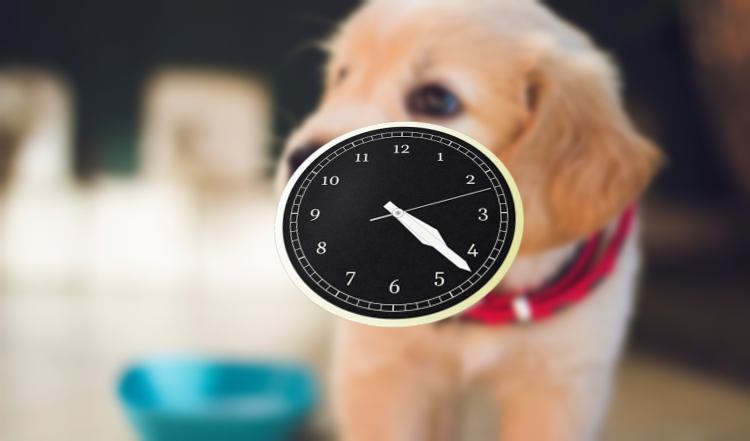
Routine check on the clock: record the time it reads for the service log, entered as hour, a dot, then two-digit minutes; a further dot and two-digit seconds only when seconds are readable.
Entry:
4.22.12
